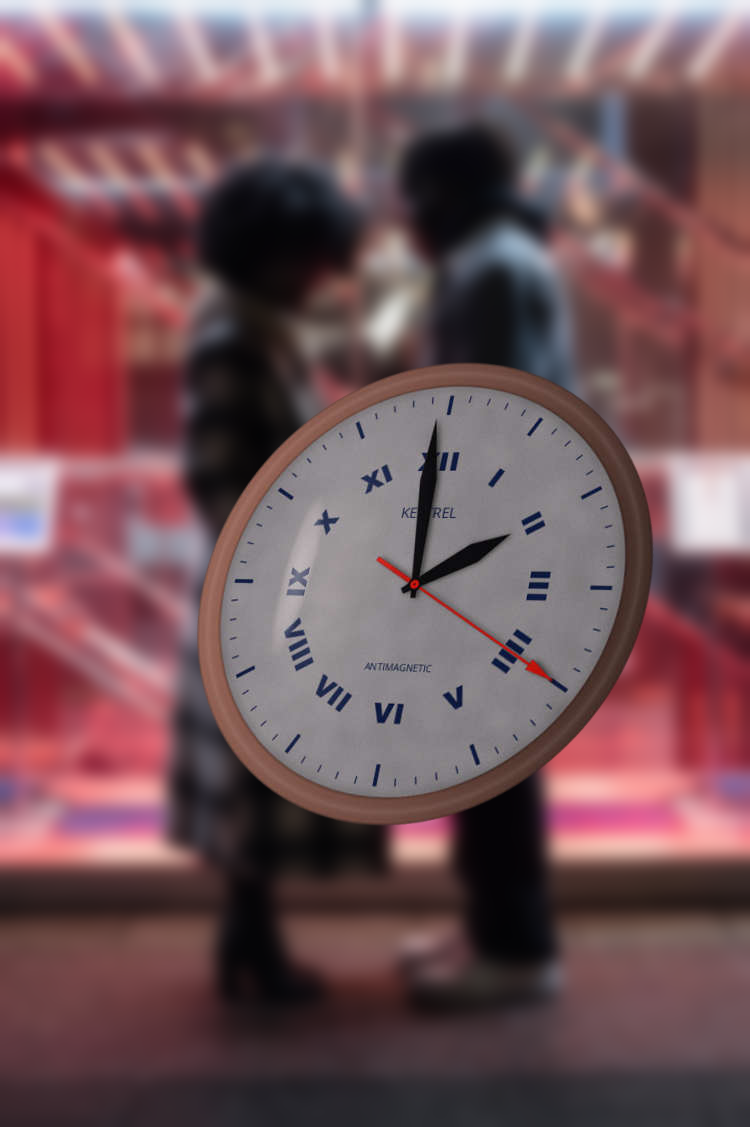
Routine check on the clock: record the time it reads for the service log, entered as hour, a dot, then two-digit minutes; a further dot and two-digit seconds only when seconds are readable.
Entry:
1.59.20
